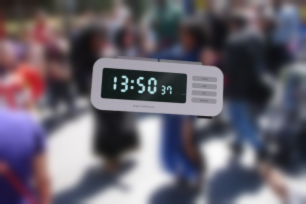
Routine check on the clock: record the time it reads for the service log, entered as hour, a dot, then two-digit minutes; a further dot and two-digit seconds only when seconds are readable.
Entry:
13.50.37
